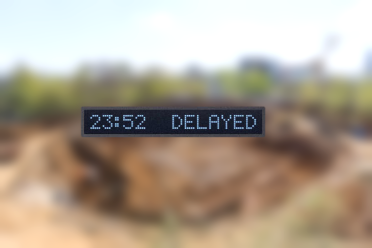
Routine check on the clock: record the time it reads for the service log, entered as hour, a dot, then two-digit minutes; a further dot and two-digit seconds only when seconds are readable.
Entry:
23.52
